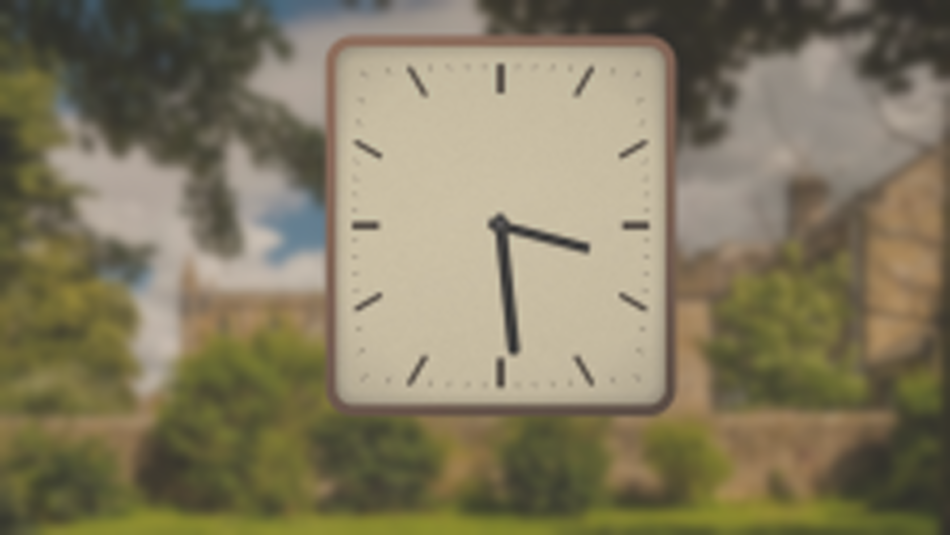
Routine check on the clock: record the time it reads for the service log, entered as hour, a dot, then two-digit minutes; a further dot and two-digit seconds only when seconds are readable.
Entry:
3.29
